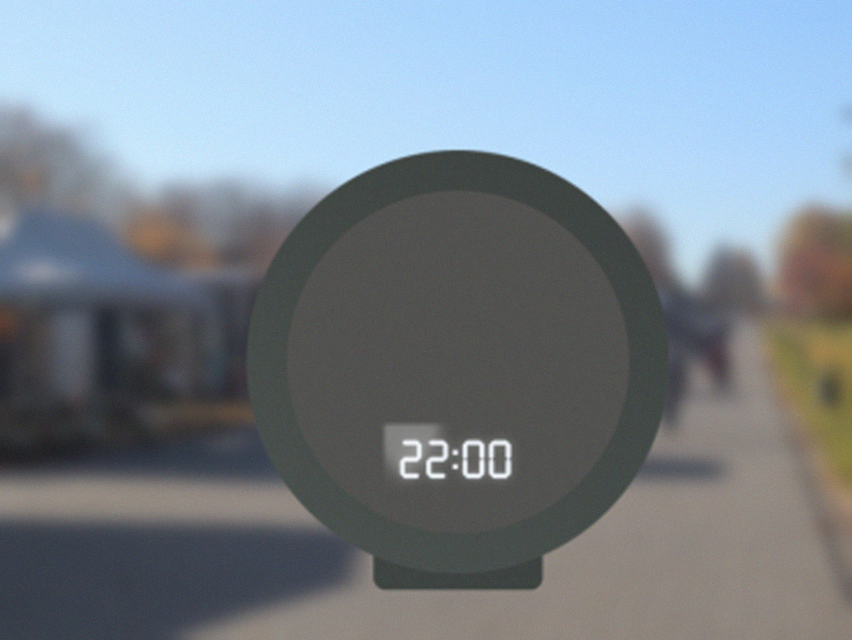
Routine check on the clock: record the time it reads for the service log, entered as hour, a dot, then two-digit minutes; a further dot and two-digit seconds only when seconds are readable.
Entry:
22.00
